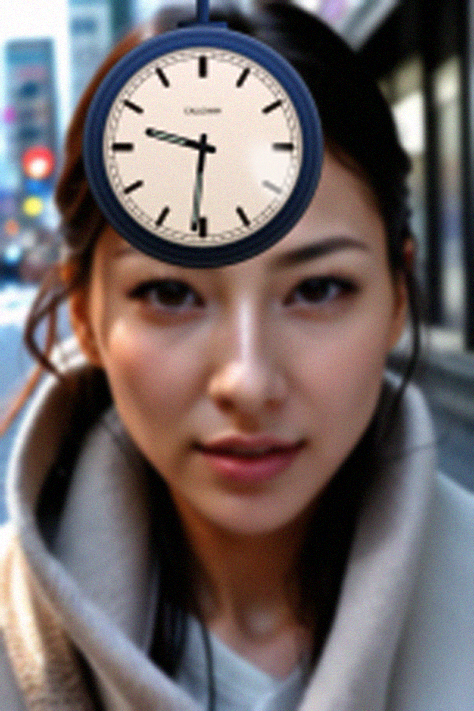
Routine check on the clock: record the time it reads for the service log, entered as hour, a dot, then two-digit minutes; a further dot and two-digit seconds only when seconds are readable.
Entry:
9.31
